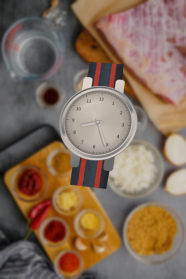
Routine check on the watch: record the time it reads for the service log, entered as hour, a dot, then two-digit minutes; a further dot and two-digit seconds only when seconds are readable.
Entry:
8.26
